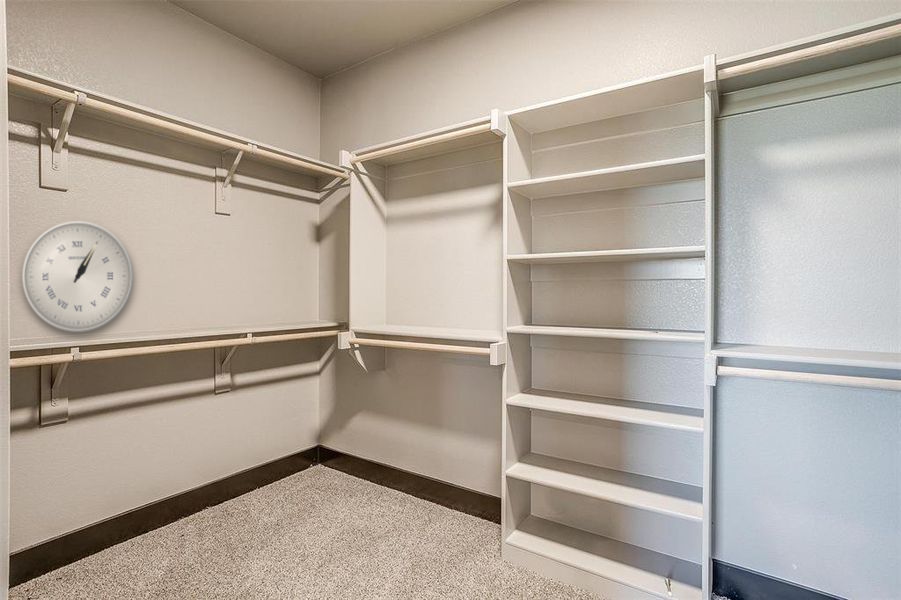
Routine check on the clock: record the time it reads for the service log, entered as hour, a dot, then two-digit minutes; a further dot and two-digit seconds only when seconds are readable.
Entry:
1.05
